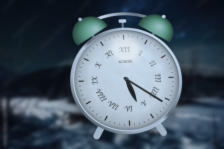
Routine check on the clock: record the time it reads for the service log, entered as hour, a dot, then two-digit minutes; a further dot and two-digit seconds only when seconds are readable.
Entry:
5.21
